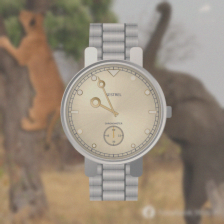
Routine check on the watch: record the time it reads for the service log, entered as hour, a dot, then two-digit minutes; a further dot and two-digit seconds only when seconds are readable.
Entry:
9.56
